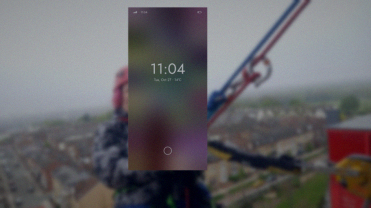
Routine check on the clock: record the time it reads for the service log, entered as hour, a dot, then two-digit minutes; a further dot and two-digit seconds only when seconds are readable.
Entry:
11.04
